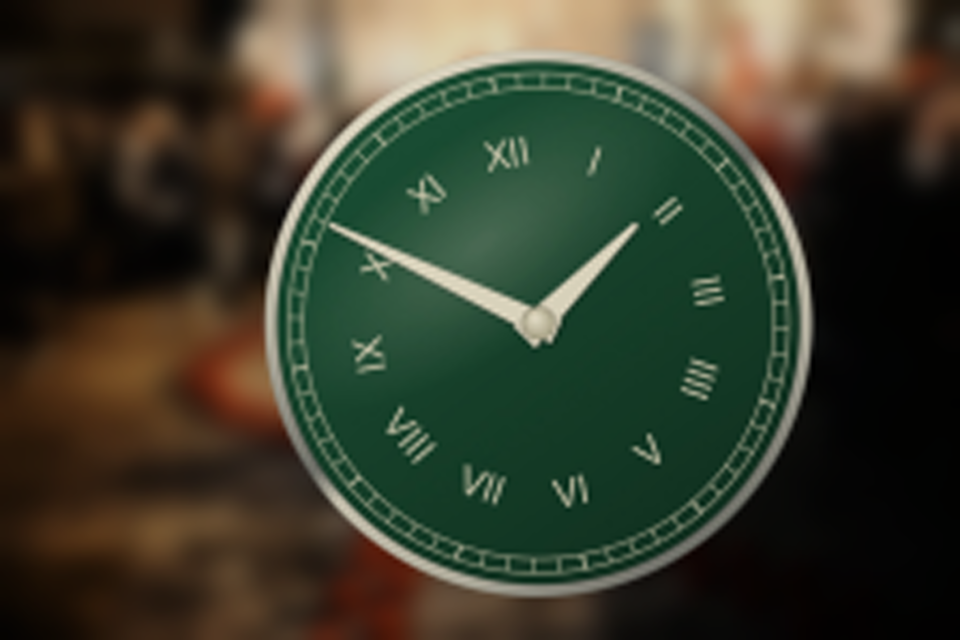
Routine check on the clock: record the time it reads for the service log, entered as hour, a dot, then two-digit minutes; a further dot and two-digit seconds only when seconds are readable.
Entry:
1.51
